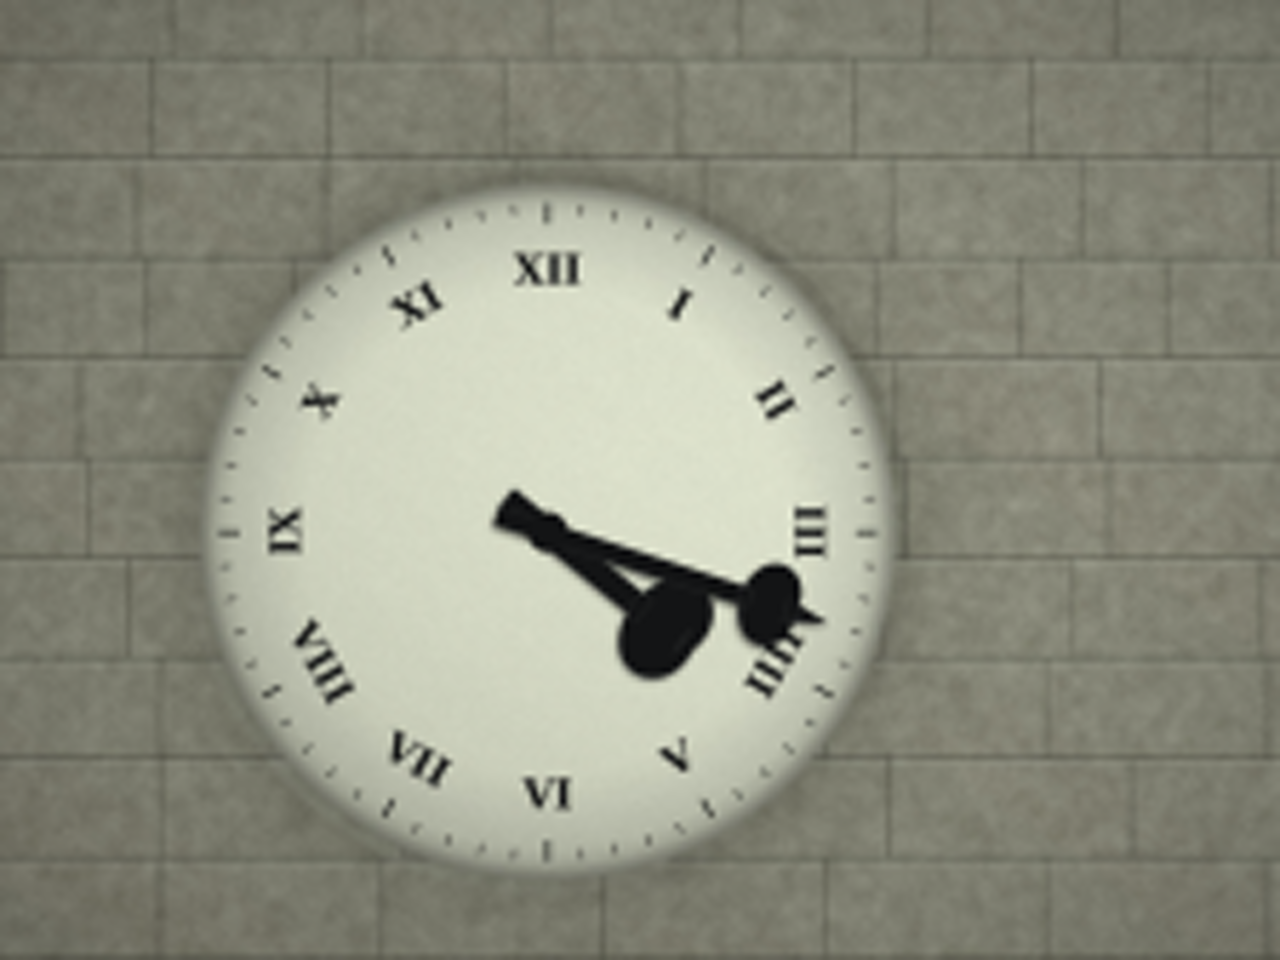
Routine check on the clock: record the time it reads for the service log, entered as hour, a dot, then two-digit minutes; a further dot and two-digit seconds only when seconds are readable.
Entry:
4.18
